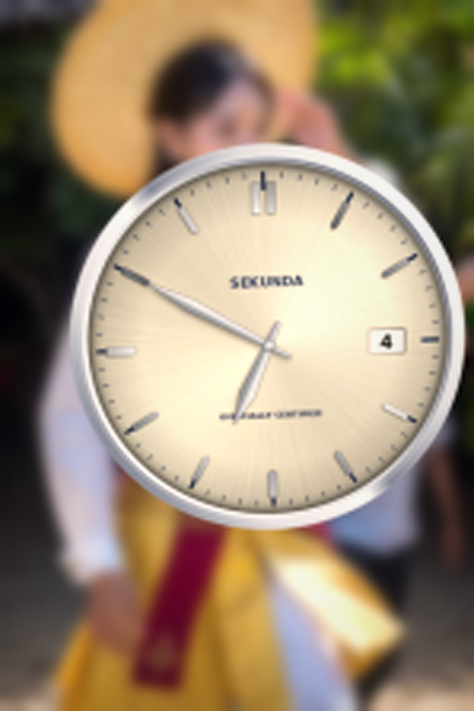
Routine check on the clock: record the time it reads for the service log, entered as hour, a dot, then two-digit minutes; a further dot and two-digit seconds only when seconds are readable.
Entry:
6.50
